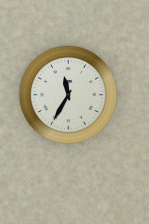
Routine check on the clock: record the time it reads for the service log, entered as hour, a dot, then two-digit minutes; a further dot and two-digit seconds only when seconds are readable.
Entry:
11.35
